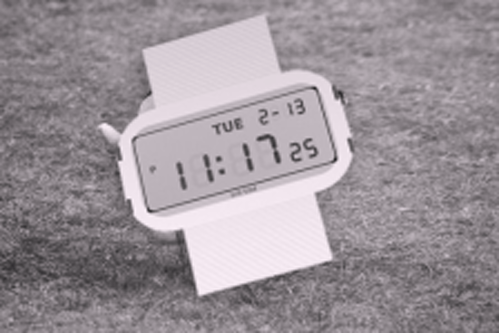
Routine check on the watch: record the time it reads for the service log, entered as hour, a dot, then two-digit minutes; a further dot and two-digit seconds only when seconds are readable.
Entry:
11.17.25
